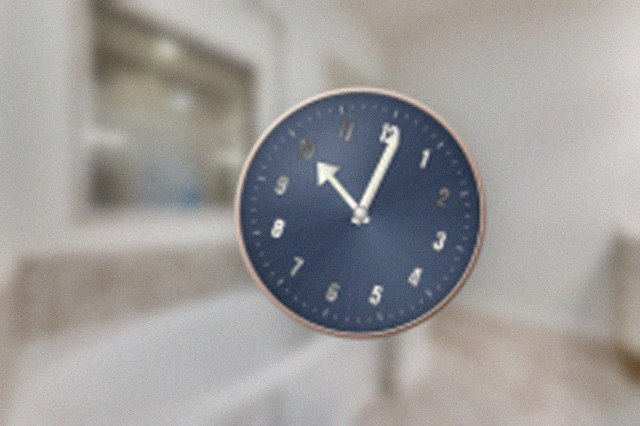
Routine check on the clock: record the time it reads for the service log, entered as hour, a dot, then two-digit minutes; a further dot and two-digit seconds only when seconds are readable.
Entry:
10.01
